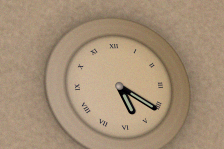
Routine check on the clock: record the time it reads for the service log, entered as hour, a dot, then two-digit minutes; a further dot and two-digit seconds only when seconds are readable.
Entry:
5.21
